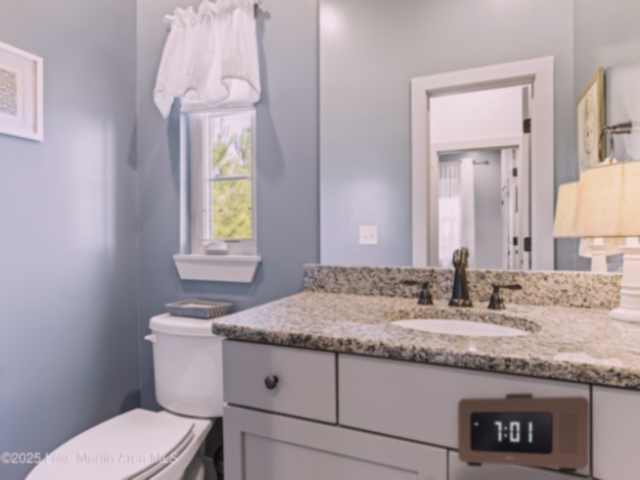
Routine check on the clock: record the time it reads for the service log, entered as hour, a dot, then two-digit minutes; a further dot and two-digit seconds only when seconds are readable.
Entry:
7.01
